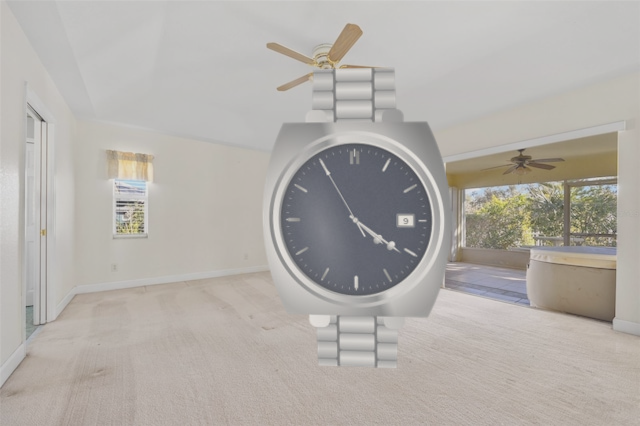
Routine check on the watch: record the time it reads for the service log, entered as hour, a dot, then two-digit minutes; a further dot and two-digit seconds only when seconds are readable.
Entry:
4.20.55
